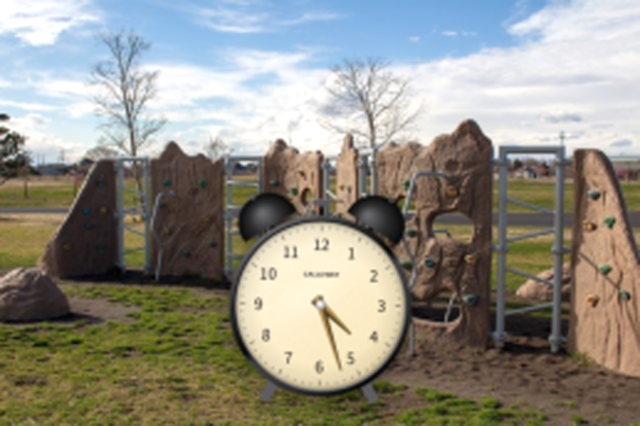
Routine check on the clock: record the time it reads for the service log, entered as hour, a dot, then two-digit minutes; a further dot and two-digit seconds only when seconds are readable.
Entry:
4.27
